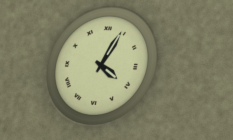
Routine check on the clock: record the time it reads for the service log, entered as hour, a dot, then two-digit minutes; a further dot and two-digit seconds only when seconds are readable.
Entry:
4.04
